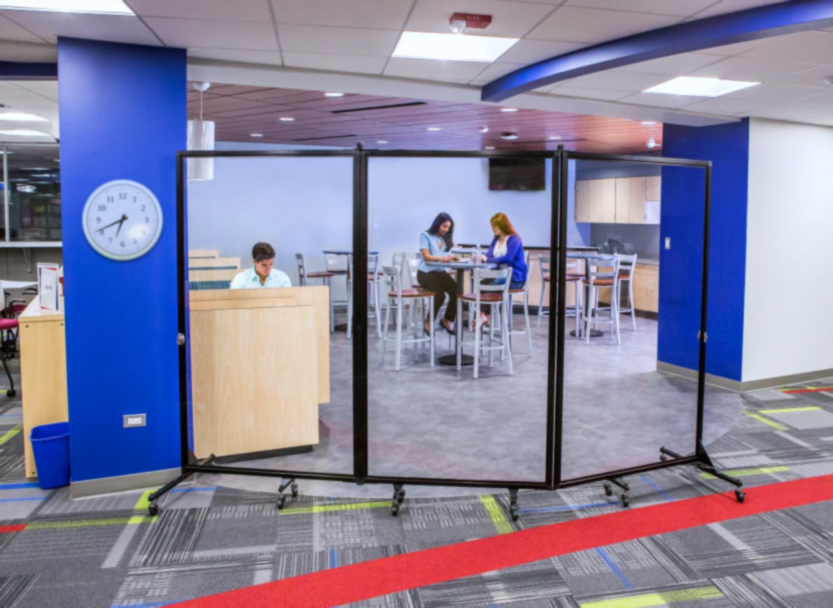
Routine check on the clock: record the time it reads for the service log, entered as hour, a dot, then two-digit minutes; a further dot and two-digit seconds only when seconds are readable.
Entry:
6.41
